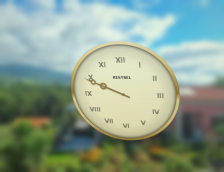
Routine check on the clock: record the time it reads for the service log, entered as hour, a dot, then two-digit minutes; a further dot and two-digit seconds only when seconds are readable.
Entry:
9.49
